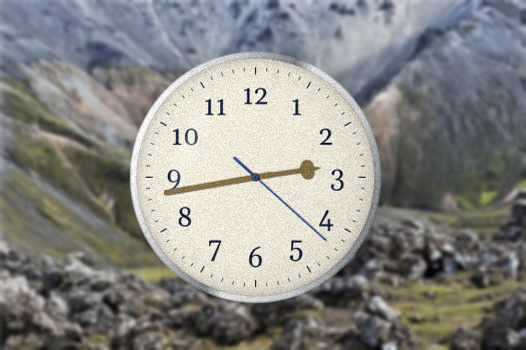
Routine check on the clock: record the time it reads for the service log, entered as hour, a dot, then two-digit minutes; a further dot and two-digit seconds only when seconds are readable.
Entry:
2.43.22
